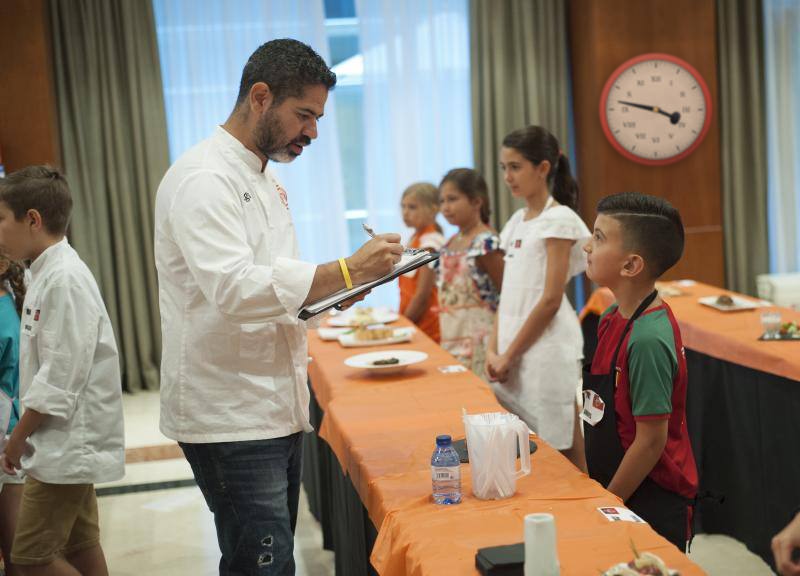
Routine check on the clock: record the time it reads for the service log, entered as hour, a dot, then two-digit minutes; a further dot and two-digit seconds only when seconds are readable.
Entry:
3.47
